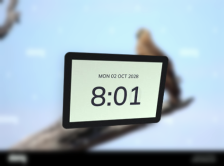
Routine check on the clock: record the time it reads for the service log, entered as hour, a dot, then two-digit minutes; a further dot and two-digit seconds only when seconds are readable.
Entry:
8.01
